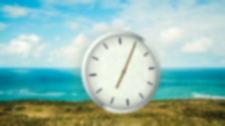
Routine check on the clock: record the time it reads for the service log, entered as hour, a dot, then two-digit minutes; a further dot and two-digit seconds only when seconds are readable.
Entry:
7.05
